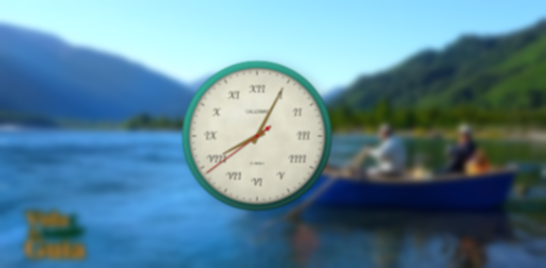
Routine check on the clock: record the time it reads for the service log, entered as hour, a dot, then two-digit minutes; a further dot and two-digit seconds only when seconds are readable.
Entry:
8.04.39
